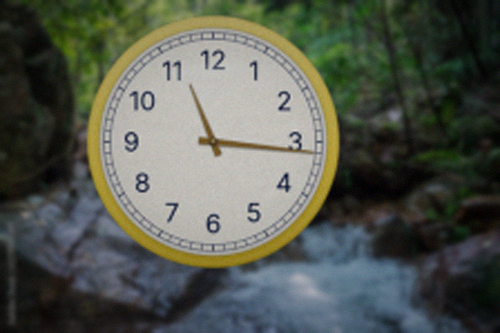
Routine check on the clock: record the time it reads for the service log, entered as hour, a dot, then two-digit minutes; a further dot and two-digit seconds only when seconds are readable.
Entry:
11.16
